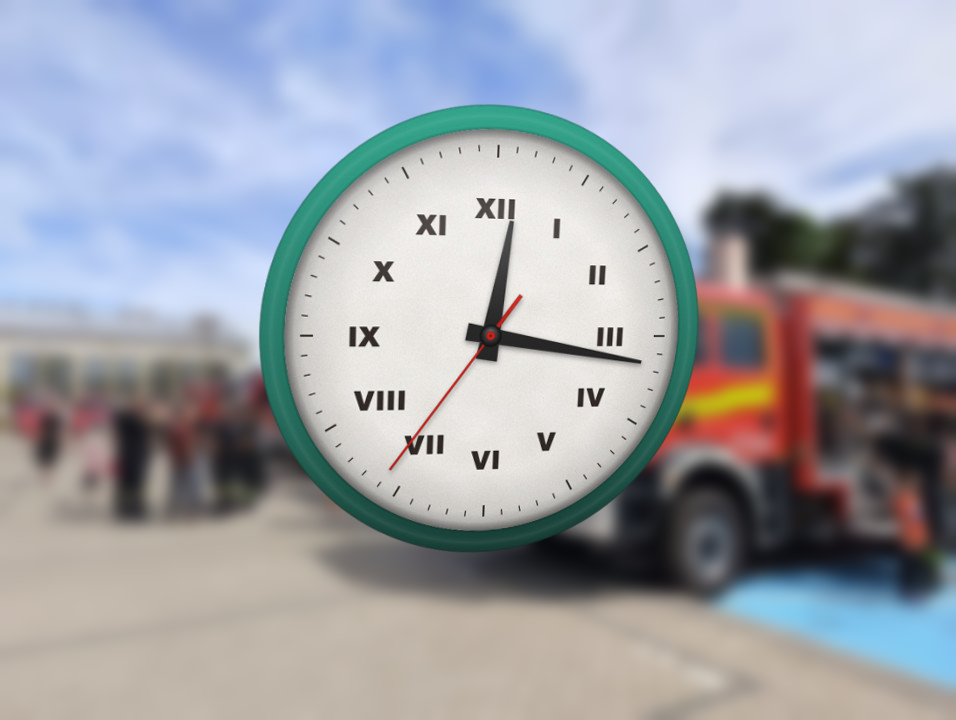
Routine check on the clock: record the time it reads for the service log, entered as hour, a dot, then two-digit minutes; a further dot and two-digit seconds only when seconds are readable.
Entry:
12.16.36
